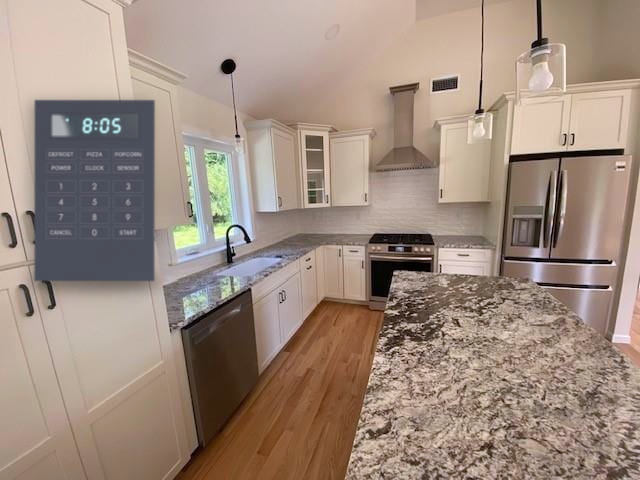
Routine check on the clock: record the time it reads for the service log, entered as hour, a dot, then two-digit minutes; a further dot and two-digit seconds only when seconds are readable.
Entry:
8.05
